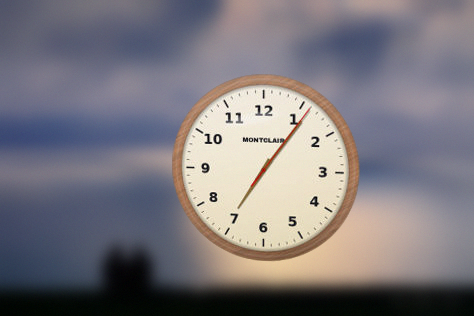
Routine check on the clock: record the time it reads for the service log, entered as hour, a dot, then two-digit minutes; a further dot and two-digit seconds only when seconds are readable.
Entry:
7.06.06
